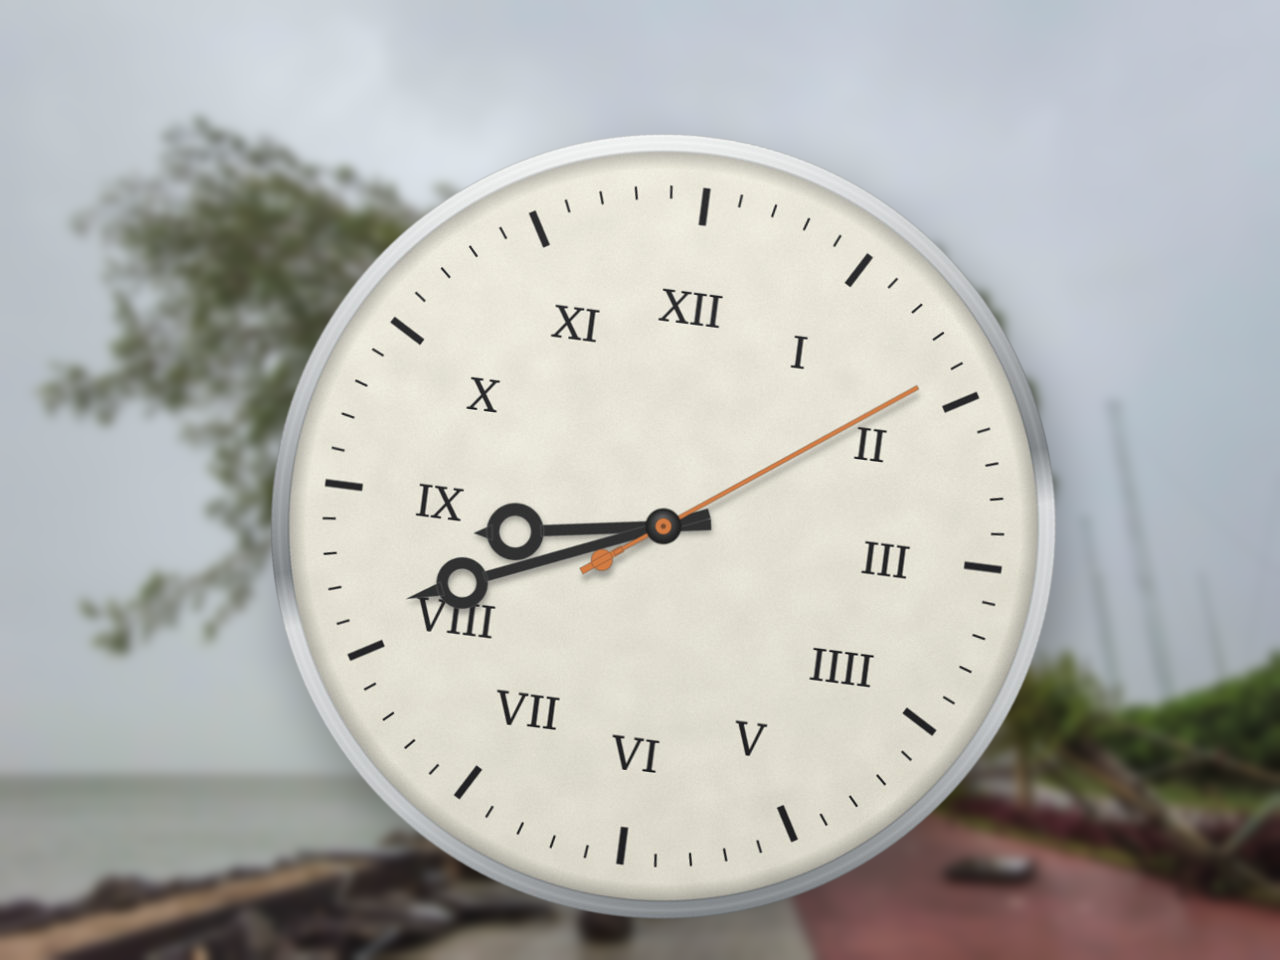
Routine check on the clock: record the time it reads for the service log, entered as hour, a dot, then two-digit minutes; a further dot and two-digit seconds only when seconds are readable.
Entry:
8.41.09
